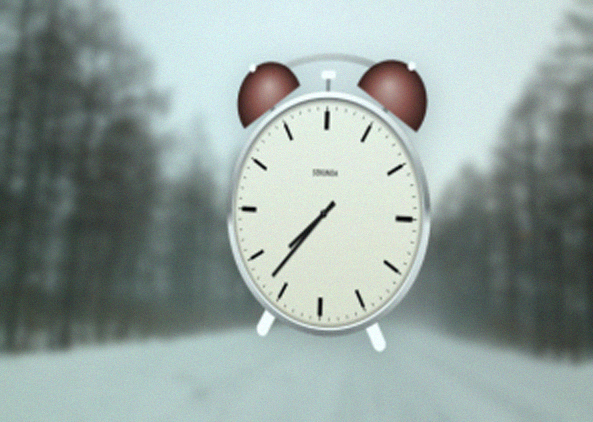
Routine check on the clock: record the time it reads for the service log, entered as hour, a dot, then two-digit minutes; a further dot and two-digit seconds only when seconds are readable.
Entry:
7.37
